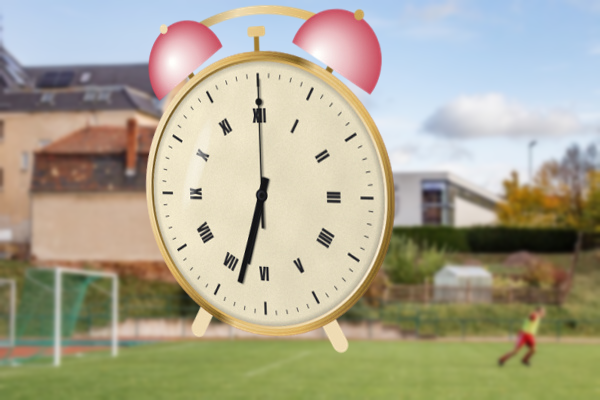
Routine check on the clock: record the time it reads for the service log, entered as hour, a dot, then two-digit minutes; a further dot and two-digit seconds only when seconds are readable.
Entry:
6.33.00
